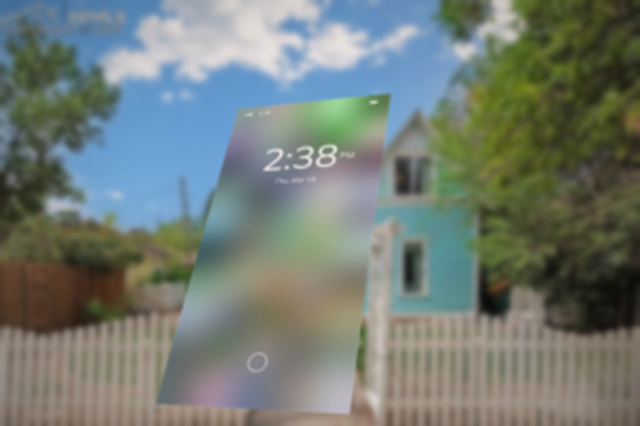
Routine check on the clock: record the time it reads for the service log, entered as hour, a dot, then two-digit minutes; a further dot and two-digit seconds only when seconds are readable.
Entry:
2.38
